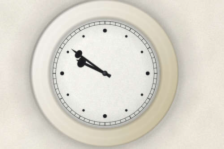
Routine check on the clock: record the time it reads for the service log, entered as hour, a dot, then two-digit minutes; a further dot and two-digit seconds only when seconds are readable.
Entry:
9.51
